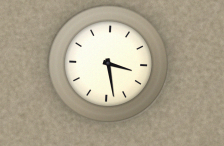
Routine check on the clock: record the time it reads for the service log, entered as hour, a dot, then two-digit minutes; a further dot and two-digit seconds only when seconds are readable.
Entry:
3.28
